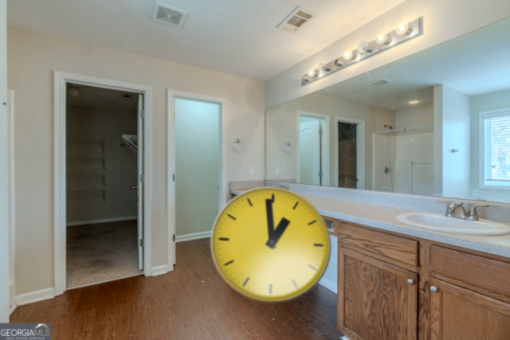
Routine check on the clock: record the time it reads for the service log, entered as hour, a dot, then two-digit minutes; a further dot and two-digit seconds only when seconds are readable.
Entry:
12.59
